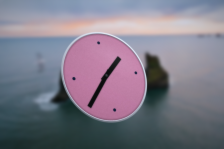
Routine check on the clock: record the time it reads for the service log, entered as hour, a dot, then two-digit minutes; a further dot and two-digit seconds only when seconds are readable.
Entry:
1.37
